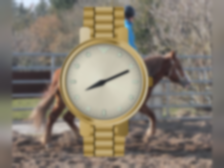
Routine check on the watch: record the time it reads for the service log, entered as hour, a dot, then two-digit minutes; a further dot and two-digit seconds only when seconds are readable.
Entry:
8.11
